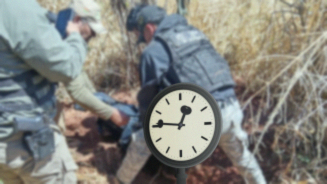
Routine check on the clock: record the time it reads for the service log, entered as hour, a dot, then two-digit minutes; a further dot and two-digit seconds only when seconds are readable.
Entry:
12.46
